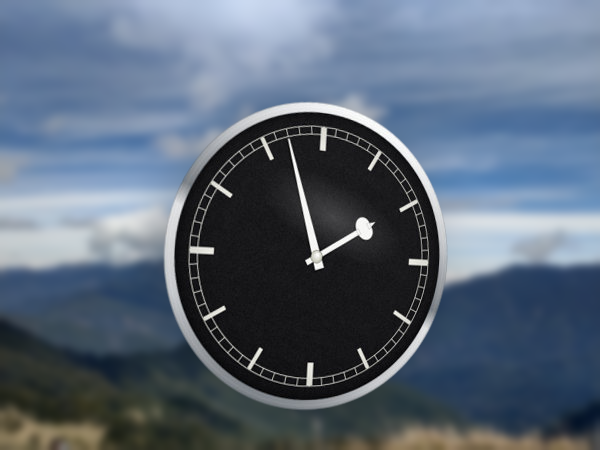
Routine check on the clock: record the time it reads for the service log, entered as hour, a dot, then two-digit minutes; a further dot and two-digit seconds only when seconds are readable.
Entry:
1.57
